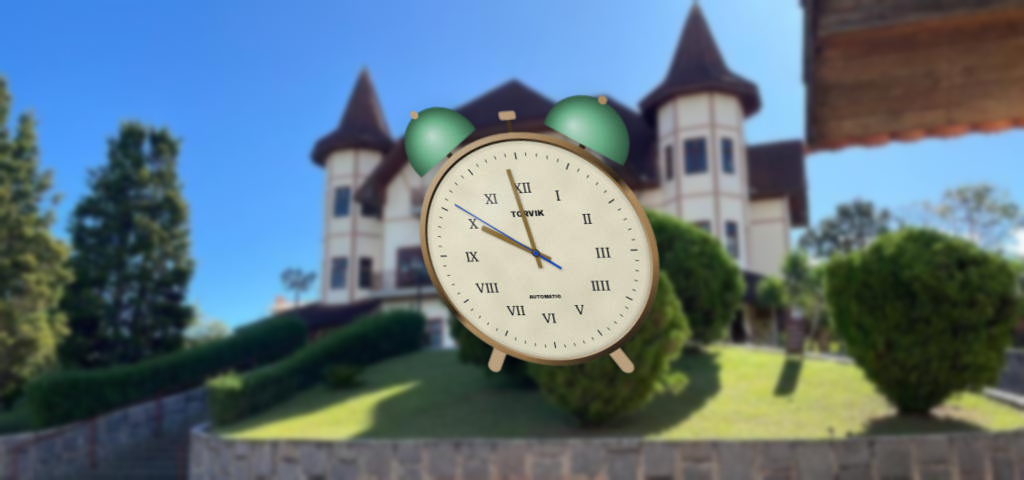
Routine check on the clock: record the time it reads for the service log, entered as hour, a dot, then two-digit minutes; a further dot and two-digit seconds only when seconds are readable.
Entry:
9.58.51
